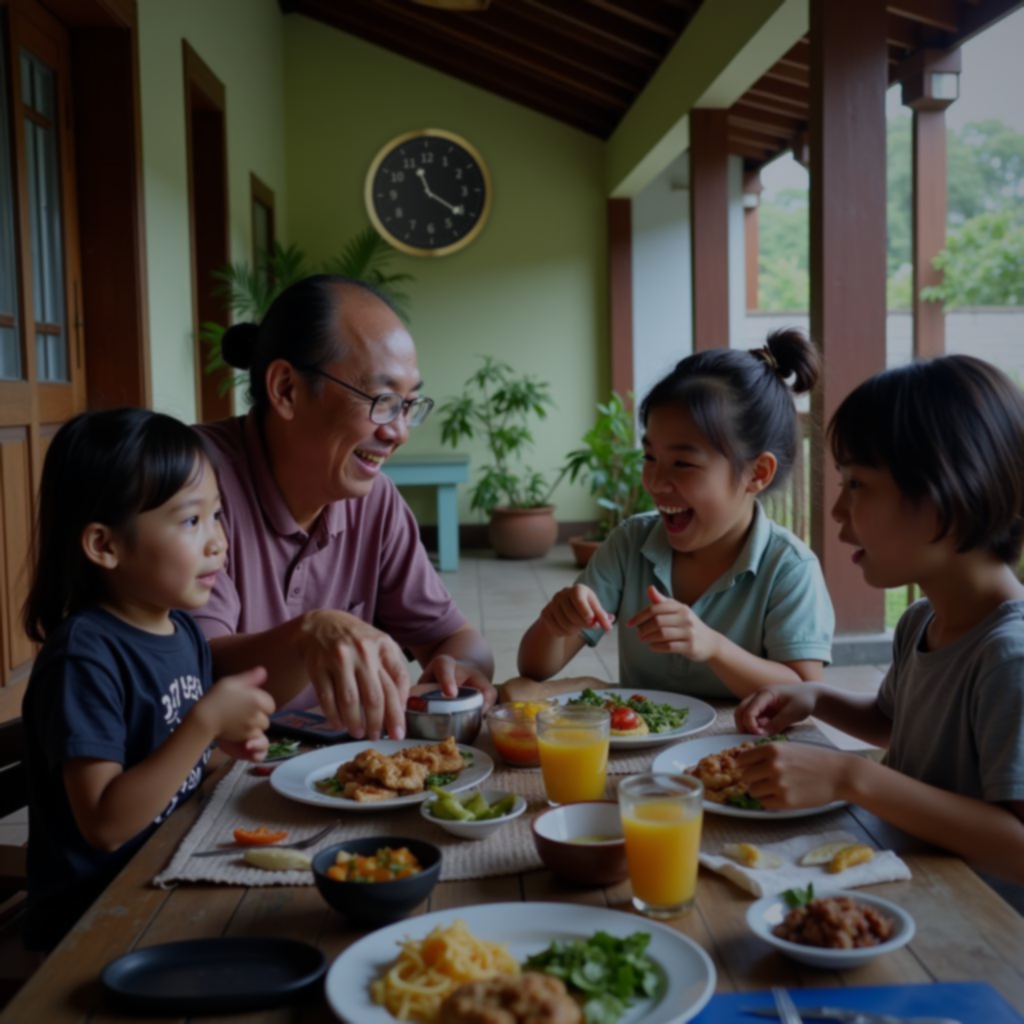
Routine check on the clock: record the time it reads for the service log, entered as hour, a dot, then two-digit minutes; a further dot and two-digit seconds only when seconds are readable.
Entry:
11.21
